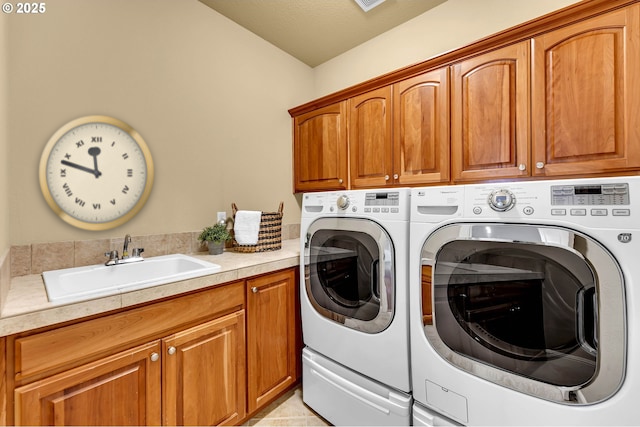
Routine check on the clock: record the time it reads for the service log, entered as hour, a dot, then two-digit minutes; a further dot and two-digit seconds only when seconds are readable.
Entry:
11.48
